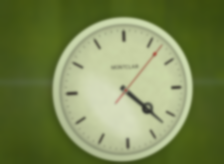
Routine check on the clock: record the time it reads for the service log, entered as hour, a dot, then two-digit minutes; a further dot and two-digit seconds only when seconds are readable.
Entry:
4.22.07
